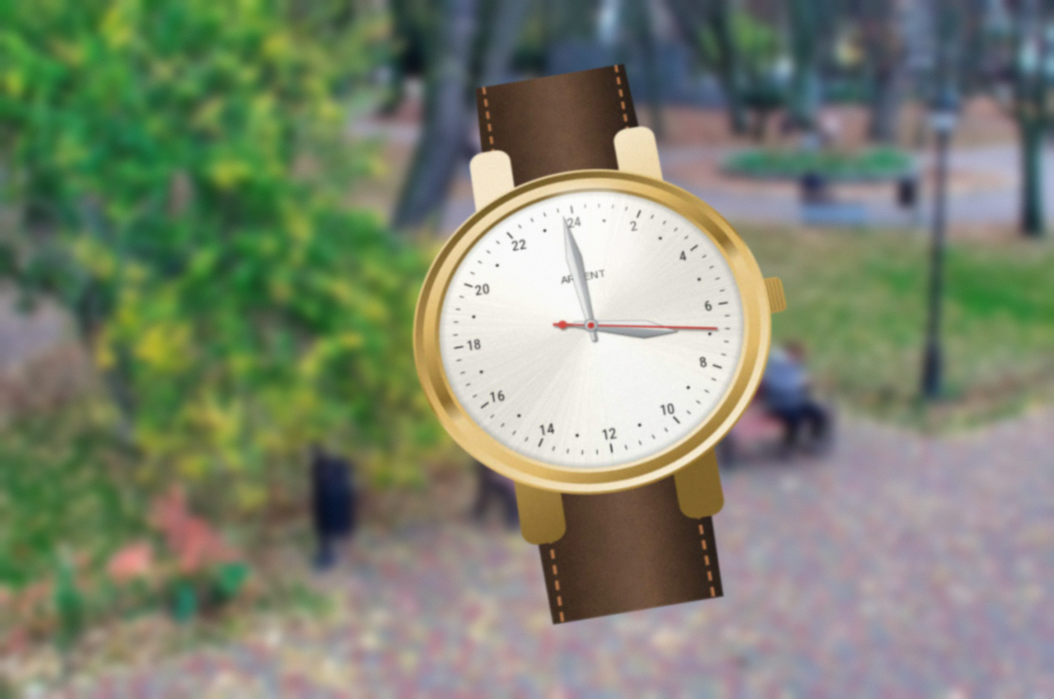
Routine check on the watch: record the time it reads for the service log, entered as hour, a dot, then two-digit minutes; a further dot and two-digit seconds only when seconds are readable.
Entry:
6.59.17
